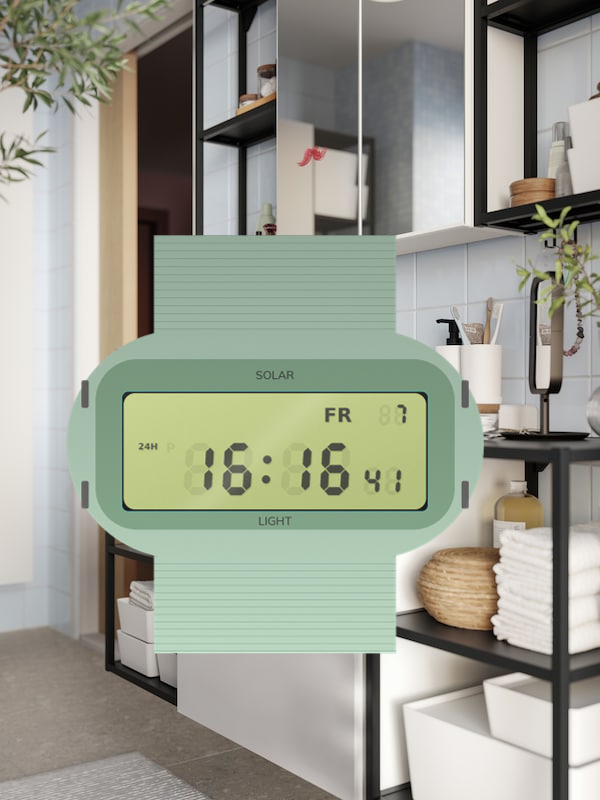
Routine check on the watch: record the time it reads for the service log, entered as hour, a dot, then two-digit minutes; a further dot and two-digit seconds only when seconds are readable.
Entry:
16.16.41
